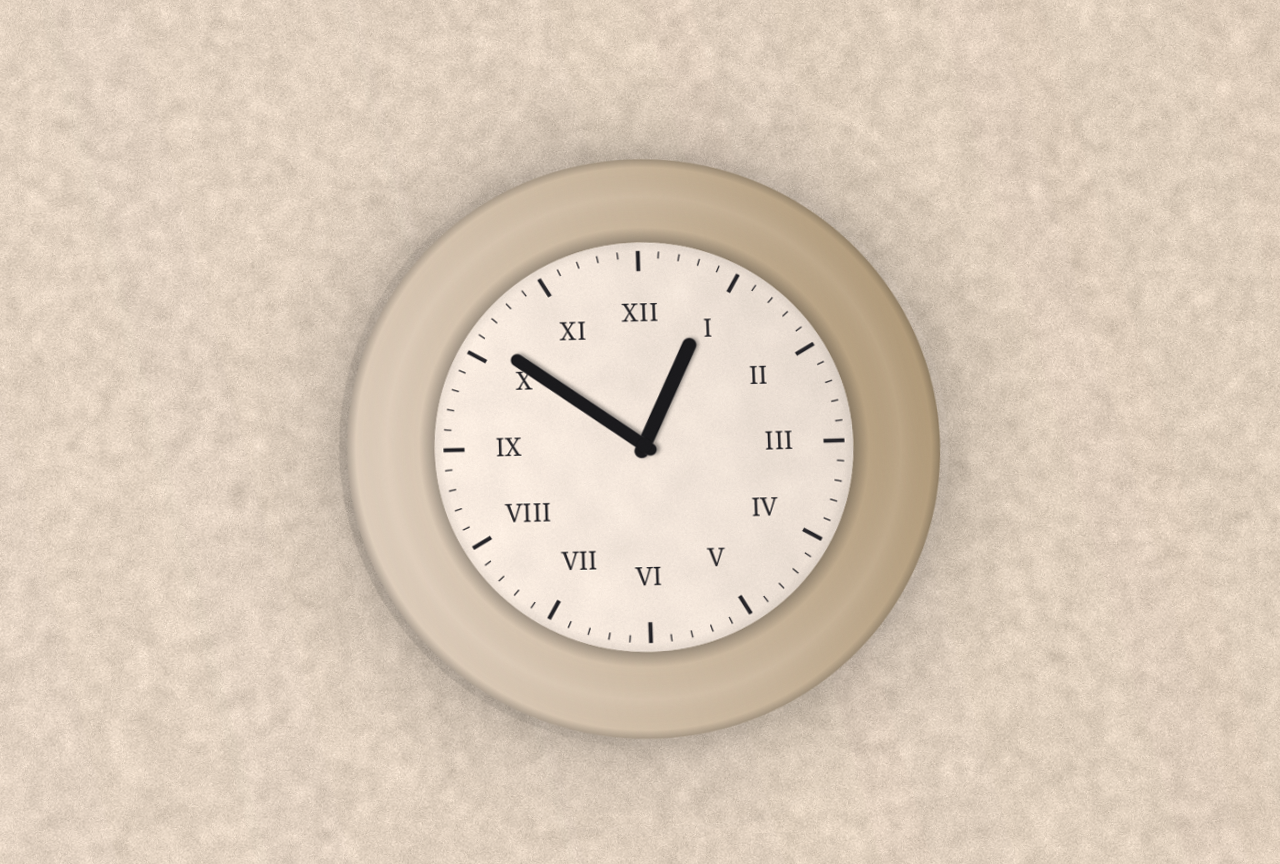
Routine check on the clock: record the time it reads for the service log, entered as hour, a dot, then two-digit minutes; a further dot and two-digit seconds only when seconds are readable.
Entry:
12.51
